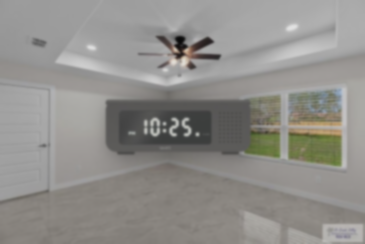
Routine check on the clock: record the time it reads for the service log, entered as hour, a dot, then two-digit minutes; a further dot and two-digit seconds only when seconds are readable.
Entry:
10.25
